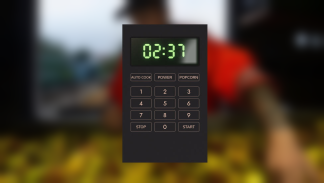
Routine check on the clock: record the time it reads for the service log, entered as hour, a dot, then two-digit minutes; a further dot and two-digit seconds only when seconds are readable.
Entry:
2.37
